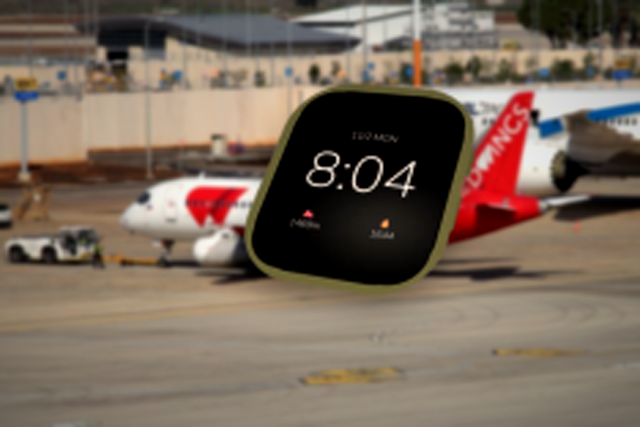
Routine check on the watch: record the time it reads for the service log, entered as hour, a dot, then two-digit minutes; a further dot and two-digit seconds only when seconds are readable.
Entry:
8.04
